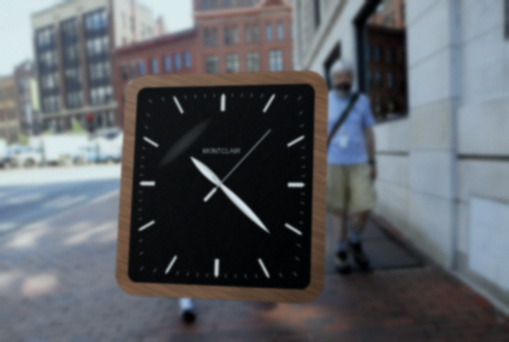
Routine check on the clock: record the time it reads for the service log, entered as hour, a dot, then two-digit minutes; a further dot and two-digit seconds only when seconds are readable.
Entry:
10.22.07
